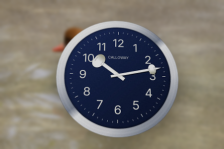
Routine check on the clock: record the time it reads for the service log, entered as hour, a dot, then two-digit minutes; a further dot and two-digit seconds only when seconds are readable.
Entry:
10.13
